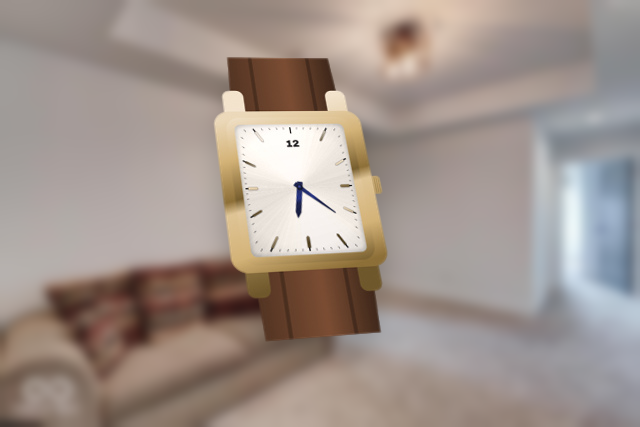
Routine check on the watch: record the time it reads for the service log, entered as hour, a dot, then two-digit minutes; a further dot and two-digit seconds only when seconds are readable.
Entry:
6.22
